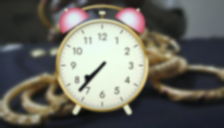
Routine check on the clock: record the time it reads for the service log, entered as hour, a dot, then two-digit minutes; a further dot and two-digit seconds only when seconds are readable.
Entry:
7.37
